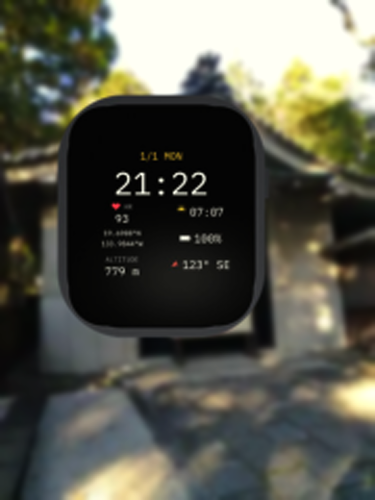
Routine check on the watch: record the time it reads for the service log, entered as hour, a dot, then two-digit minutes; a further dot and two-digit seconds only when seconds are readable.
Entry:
21.22
